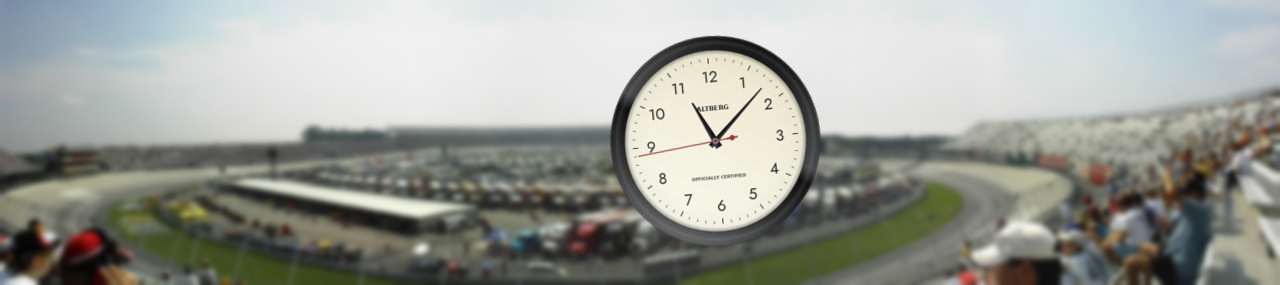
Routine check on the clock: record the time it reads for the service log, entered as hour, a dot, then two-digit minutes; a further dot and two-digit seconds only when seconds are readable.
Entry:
11.07.44
